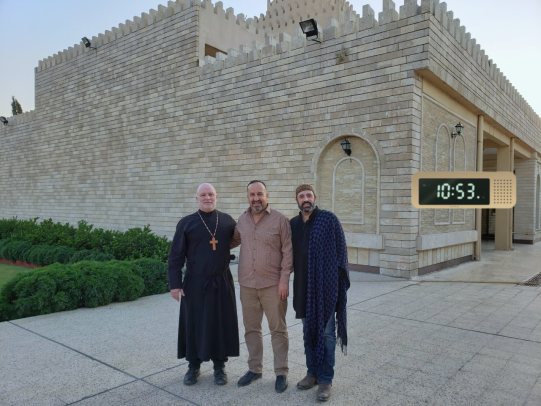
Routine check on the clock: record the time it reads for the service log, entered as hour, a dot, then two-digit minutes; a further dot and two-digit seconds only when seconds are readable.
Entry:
10.53
